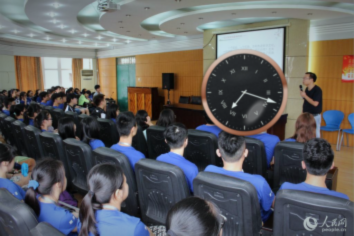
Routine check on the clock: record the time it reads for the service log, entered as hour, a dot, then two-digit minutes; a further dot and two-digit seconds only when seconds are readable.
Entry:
7.18
